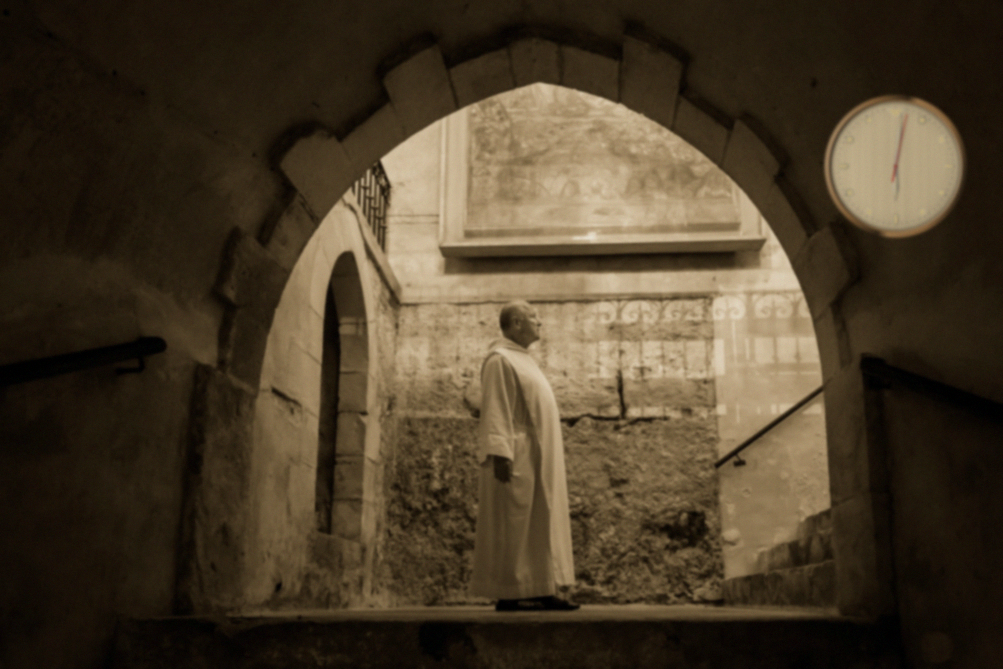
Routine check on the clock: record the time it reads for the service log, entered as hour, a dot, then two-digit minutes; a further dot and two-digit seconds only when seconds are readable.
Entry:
6.01.02
